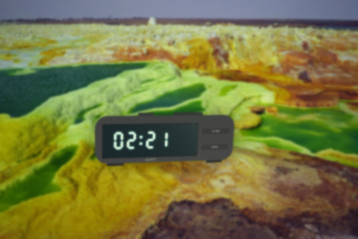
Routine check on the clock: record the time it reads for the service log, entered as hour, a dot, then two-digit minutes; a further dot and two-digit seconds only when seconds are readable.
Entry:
2.21
